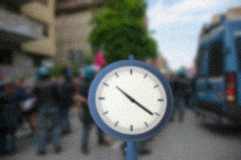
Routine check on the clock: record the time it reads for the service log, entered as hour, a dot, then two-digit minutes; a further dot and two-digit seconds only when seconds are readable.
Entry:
10.21
